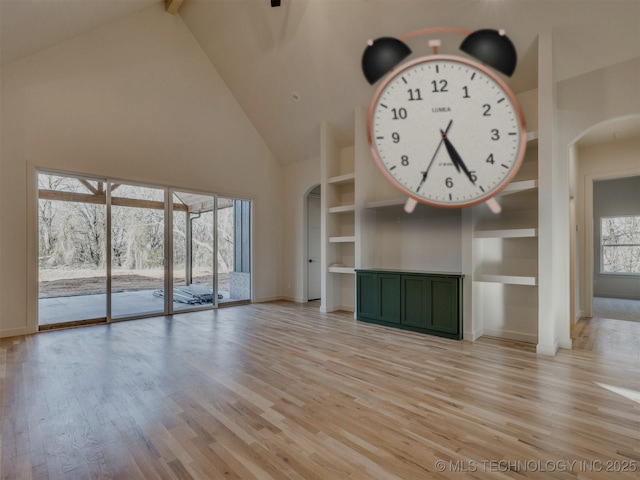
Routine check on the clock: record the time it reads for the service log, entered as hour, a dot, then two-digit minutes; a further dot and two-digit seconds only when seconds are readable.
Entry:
5.25.35
